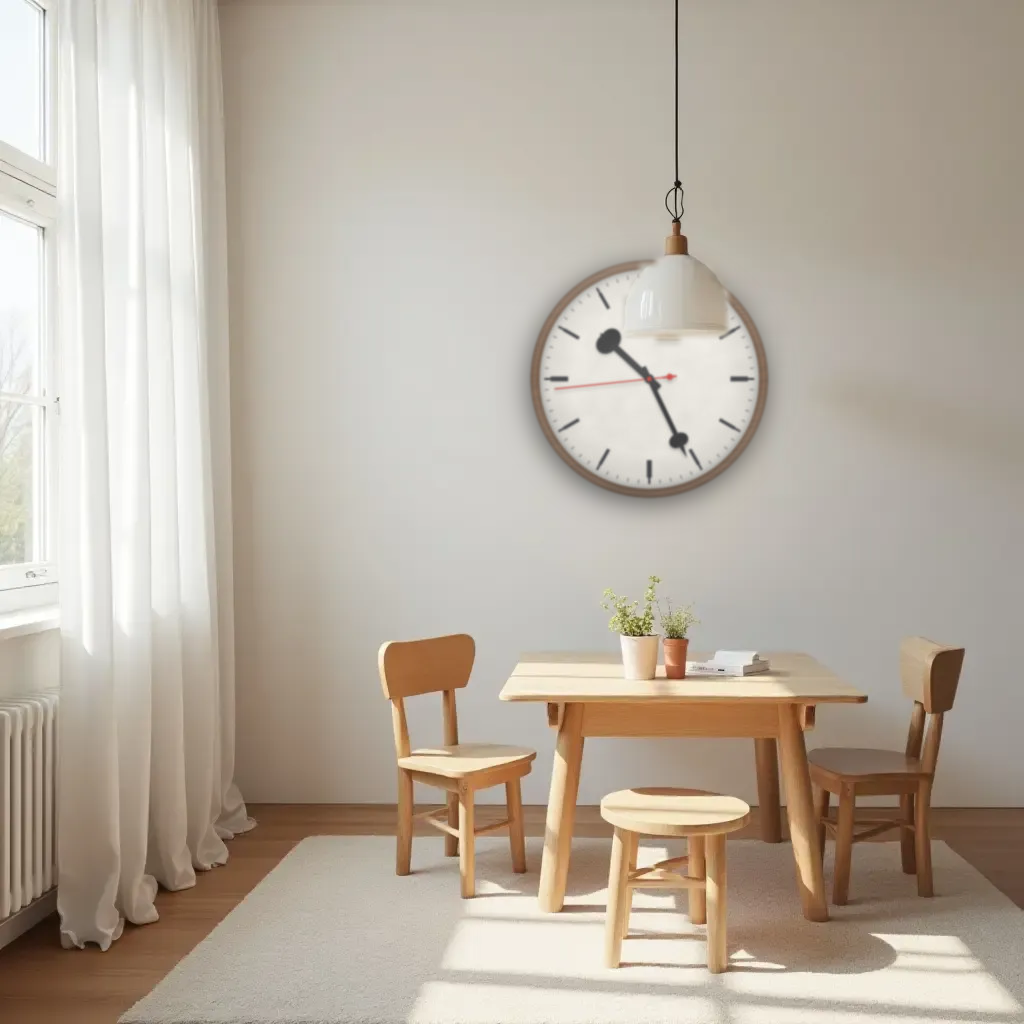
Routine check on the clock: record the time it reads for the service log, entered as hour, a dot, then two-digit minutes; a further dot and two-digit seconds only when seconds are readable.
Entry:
10.25.44
